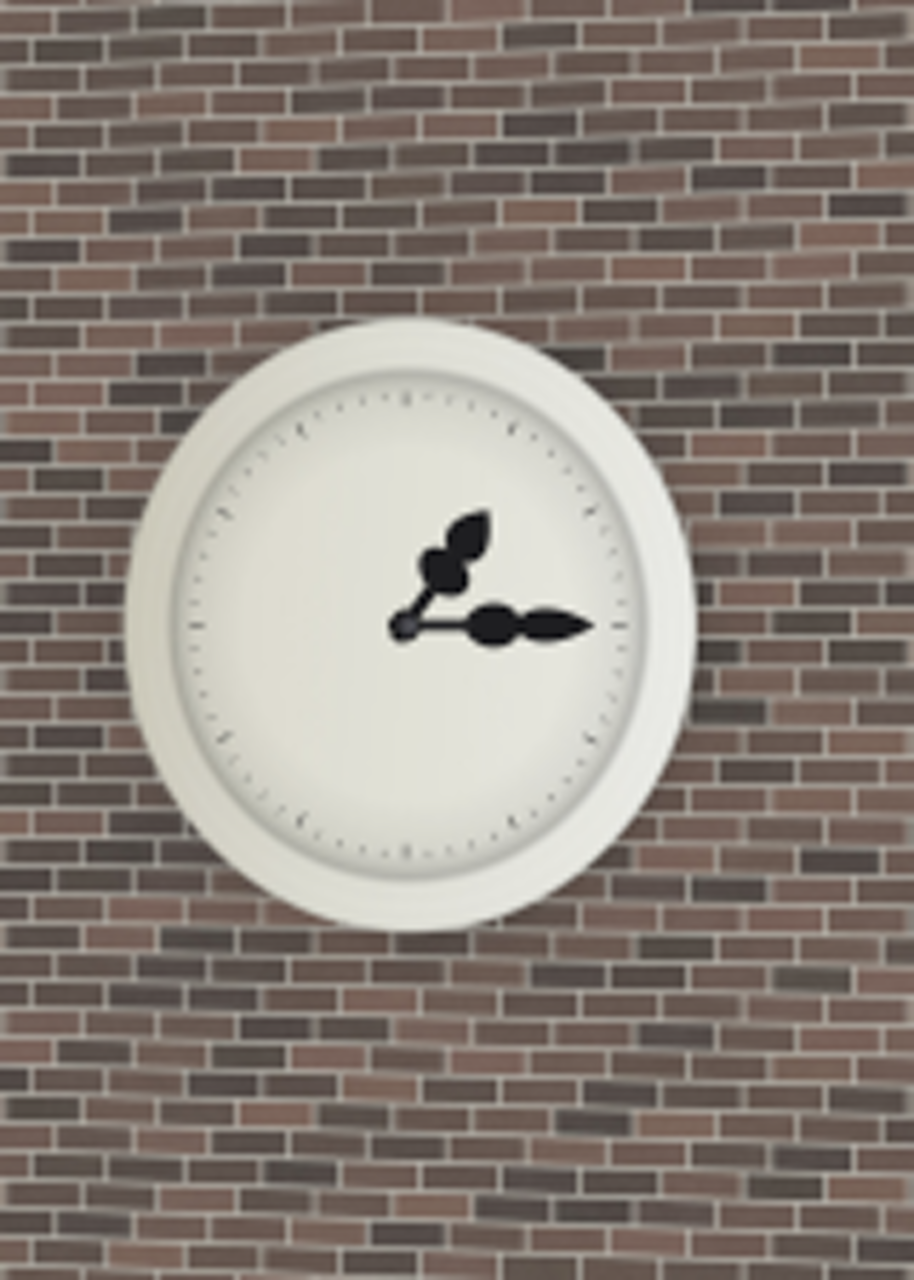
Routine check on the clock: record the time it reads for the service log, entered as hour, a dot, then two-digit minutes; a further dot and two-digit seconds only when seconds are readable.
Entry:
1.15
